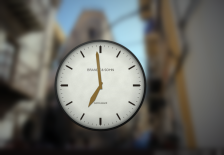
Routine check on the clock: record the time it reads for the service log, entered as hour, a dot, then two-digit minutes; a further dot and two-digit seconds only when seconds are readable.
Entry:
6.59
